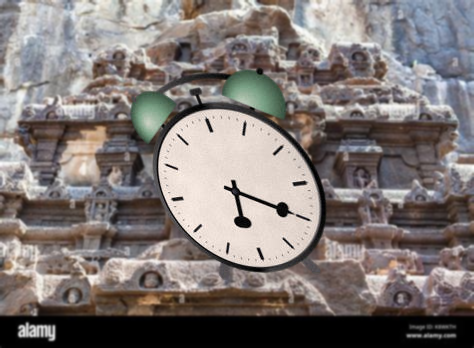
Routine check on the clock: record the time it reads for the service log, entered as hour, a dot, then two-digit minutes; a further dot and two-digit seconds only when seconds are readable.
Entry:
6.20
